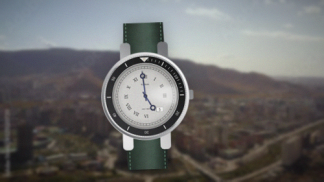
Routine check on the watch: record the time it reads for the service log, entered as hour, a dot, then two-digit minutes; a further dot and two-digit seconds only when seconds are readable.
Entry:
4.59
